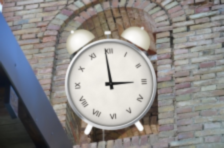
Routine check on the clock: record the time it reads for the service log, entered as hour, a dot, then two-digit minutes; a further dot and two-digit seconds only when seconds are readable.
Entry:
2.59
